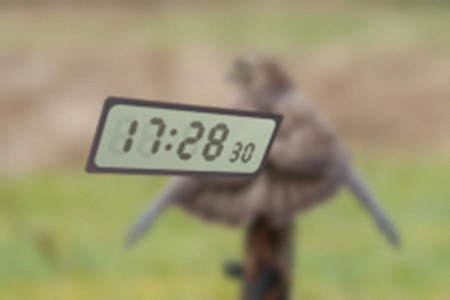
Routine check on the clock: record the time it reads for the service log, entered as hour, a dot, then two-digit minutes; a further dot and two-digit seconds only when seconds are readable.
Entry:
17.28.30
